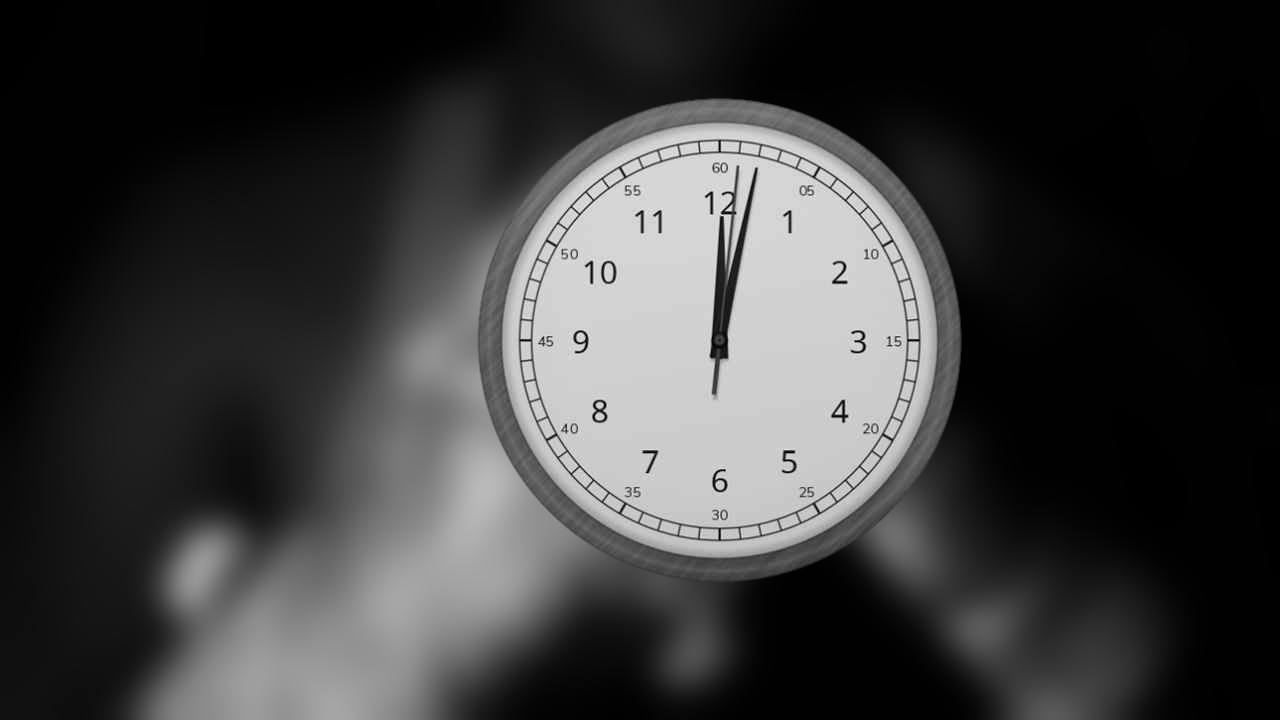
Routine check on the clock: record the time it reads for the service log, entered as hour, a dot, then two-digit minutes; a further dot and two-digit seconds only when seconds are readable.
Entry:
12.02.01
